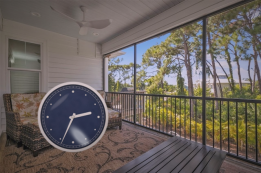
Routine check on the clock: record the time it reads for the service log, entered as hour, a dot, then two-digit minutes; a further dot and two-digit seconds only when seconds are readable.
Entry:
2.34
